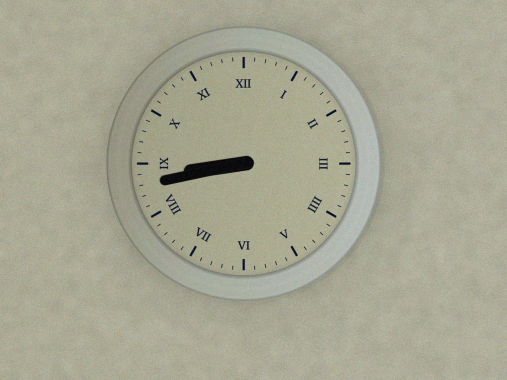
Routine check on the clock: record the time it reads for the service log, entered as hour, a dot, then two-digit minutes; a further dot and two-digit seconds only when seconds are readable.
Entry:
8.43
